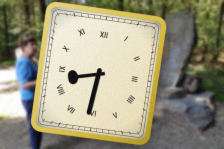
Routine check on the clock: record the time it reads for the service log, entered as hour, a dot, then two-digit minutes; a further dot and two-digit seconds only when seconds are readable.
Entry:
8.31
